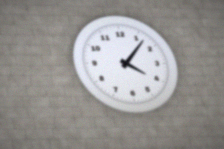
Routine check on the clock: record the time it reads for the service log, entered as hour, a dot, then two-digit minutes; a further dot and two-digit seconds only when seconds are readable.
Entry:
4.07
